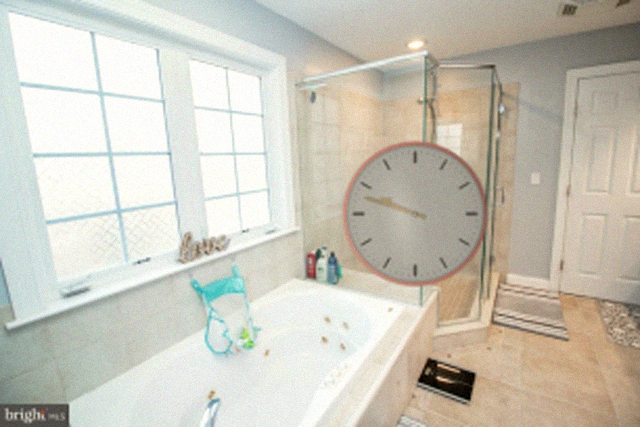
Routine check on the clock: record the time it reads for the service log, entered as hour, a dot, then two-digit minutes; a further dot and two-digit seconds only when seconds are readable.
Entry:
9.48
